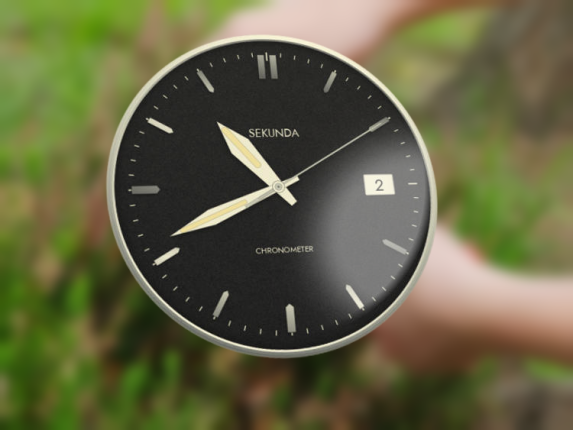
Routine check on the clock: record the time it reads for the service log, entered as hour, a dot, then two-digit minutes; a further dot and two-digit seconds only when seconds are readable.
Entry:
10.41.10
